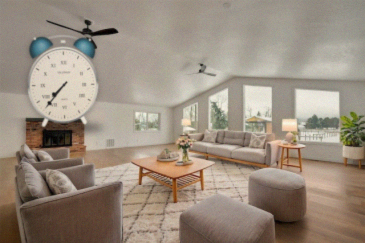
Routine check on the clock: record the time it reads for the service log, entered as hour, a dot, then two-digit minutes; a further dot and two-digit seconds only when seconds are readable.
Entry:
7.37
